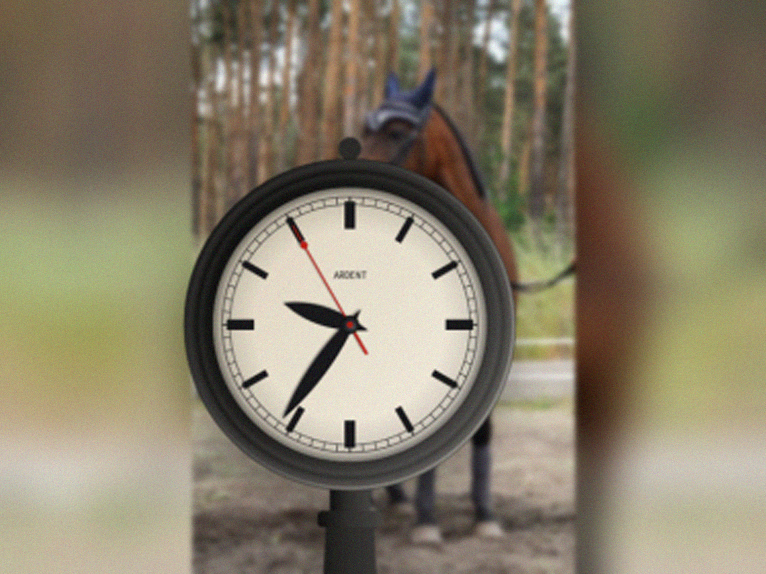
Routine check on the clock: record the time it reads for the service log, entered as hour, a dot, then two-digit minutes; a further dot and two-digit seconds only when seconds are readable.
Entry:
9.35.55
